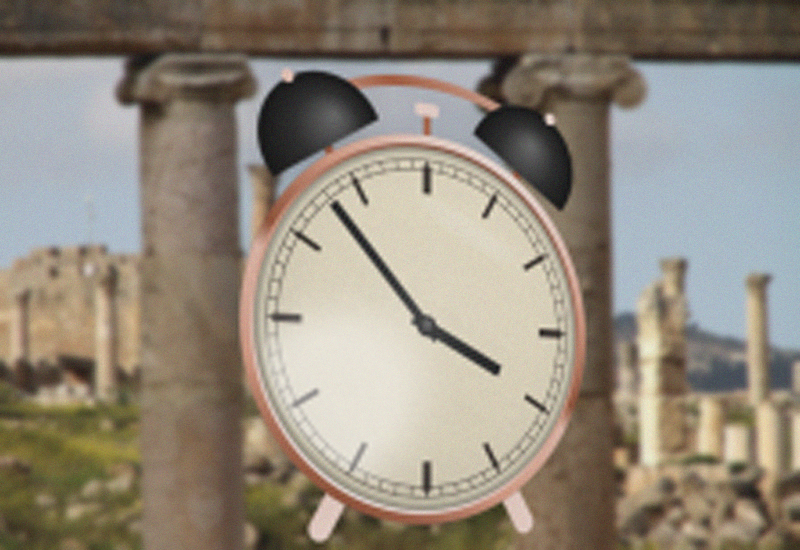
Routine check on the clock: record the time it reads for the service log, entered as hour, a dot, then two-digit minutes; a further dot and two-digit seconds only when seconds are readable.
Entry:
3.53
